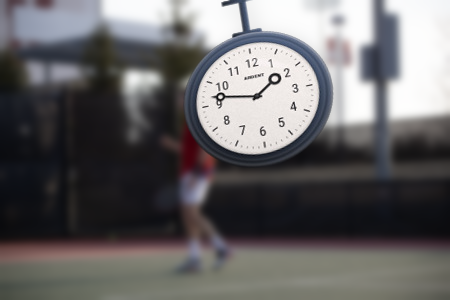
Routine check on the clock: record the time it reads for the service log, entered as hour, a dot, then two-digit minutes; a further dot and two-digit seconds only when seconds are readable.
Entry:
1.47
